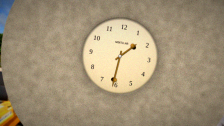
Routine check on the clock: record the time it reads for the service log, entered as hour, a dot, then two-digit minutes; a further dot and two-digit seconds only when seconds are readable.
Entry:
1.31
